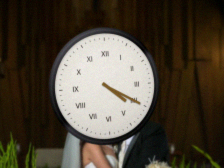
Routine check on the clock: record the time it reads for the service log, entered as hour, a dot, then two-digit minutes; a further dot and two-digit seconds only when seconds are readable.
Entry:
4.20
